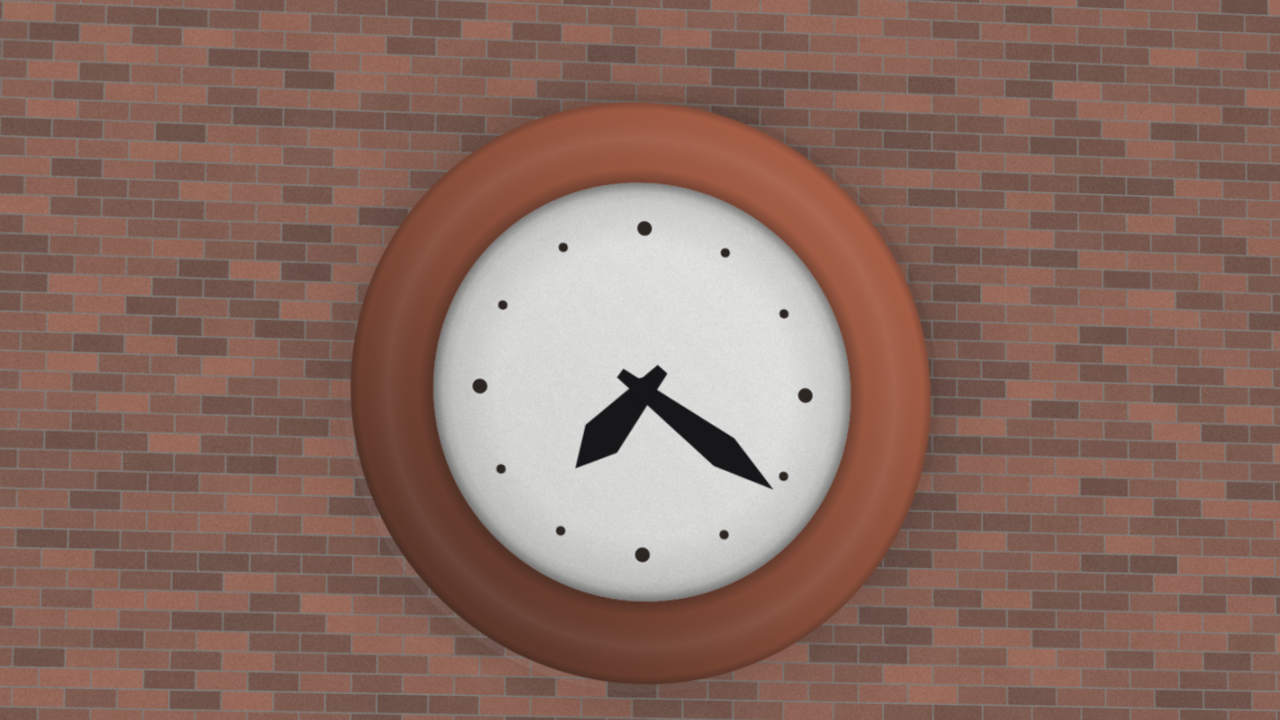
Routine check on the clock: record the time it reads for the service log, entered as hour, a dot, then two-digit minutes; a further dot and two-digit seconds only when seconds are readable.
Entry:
7.21
